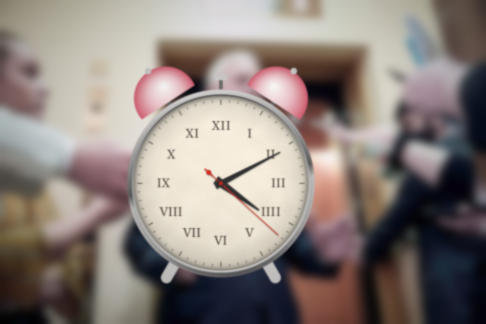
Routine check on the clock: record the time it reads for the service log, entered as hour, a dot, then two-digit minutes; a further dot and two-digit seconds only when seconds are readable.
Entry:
4.10.22
